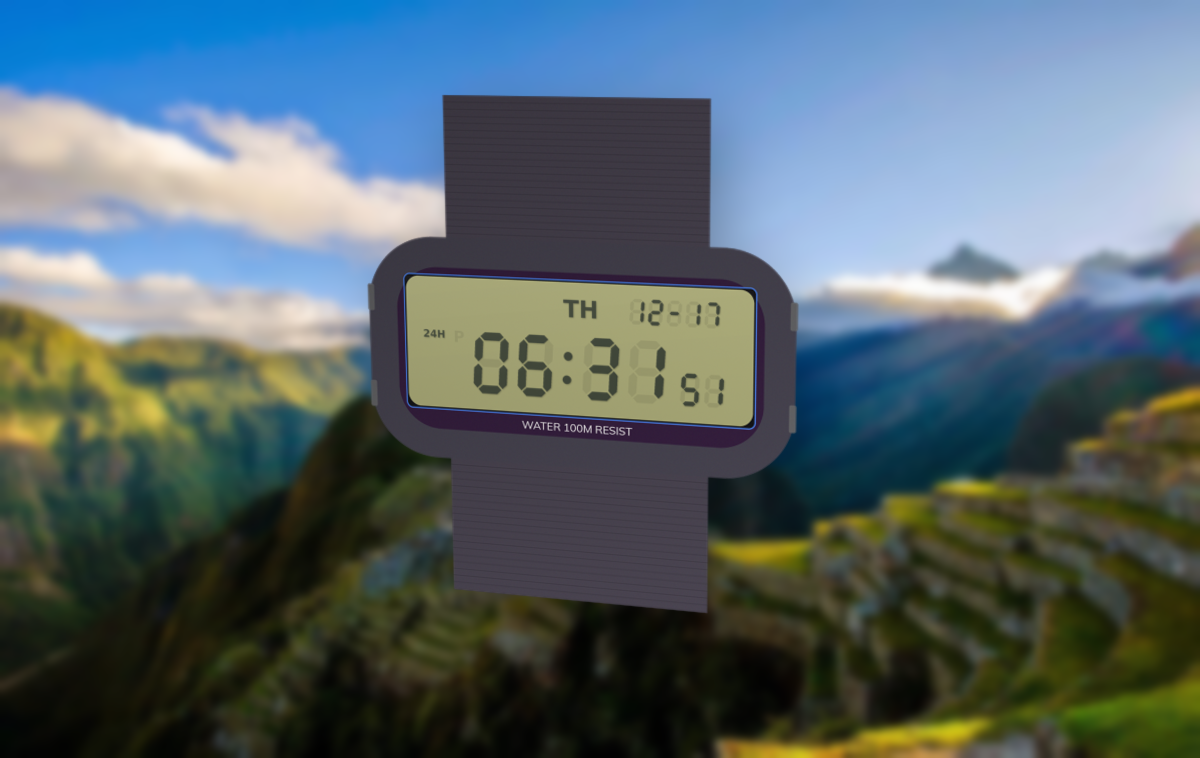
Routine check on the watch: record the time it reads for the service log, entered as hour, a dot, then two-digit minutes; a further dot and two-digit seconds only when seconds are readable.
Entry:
6.31.51
